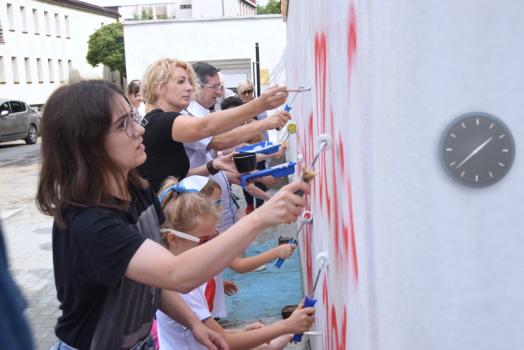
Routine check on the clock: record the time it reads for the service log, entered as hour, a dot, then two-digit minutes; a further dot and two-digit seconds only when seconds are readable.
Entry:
1.38
